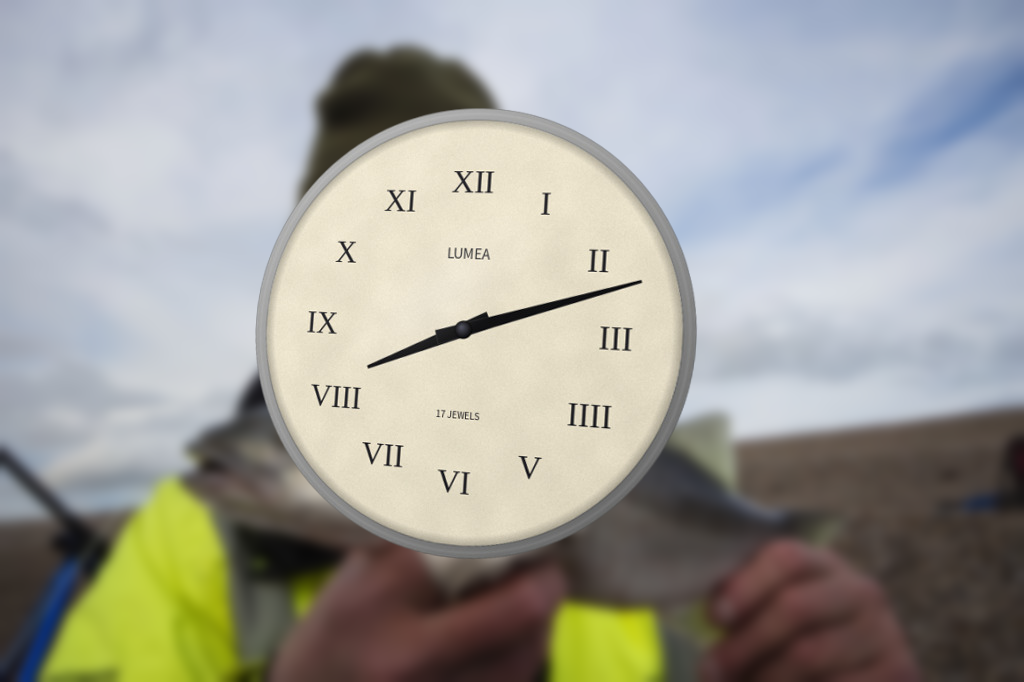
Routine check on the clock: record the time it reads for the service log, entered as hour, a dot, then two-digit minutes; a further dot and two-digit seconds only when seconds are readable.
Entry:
8.12
